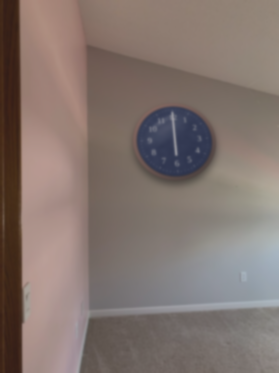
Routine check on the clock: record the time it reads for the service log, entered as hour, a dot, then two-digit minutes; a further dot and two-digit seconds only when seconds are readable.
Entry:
6.00
